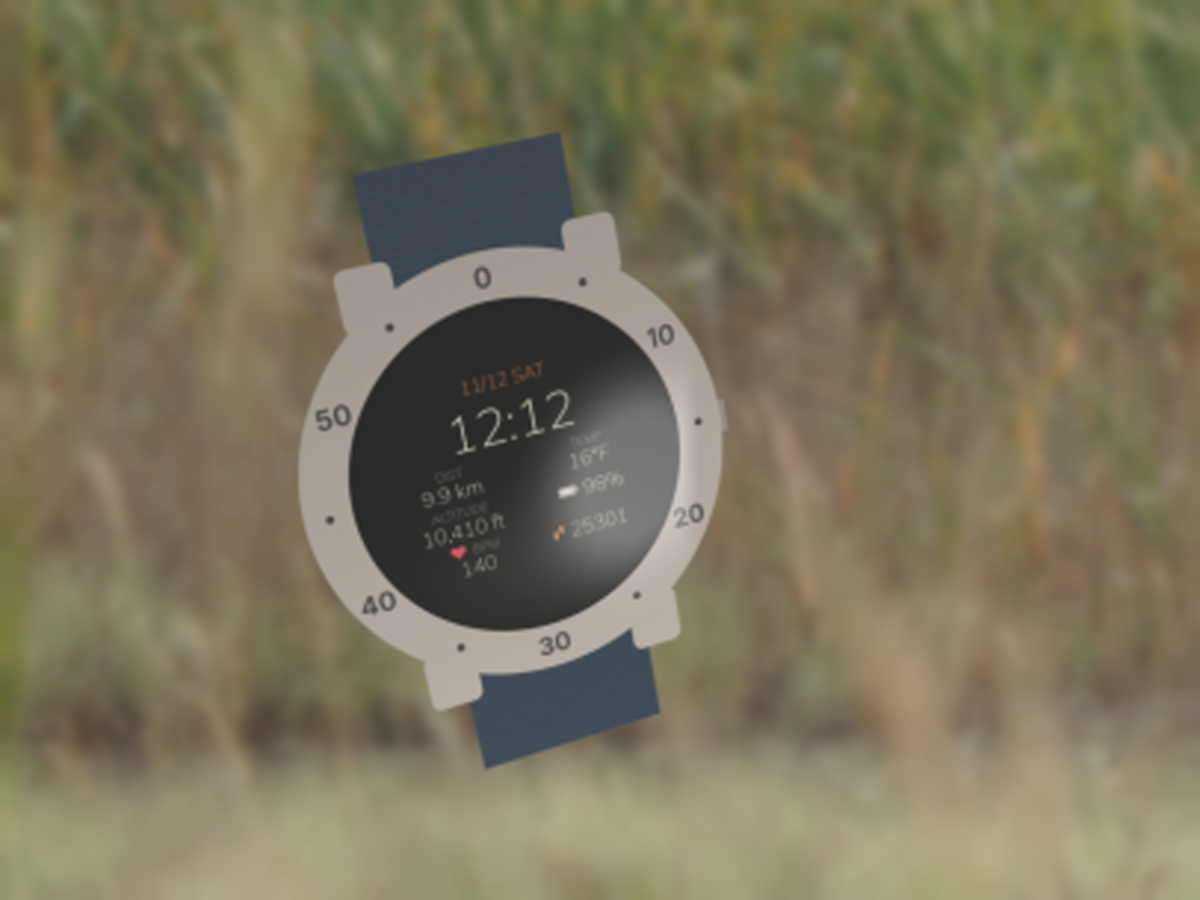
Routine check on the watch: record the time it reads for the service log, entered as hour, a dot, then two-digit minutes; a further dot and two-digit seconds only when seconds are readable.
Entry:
12.12
